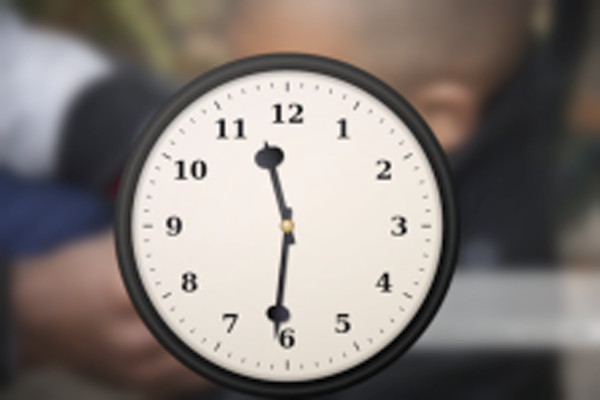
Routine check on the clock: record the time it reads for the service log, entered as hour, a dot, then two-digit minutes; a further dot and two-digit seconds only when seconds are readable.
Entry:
11.31
